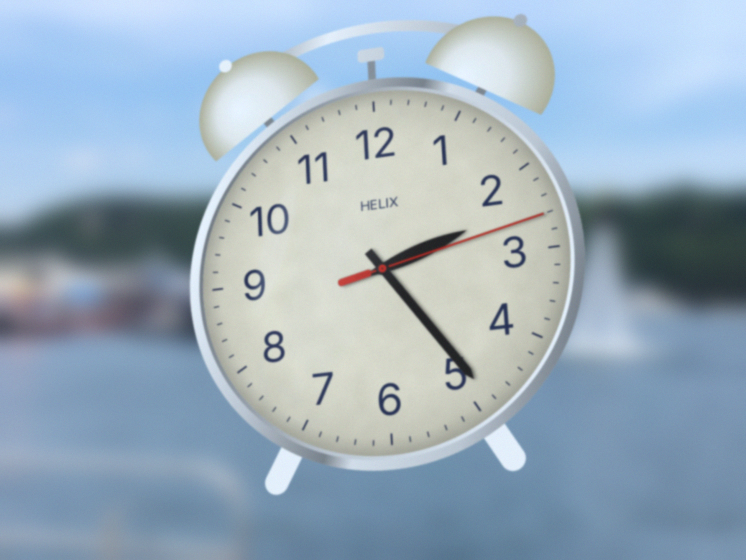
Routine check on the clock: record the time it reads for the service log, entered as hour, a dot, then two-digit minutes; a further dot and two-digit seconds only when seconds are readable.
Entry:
2.24.13
